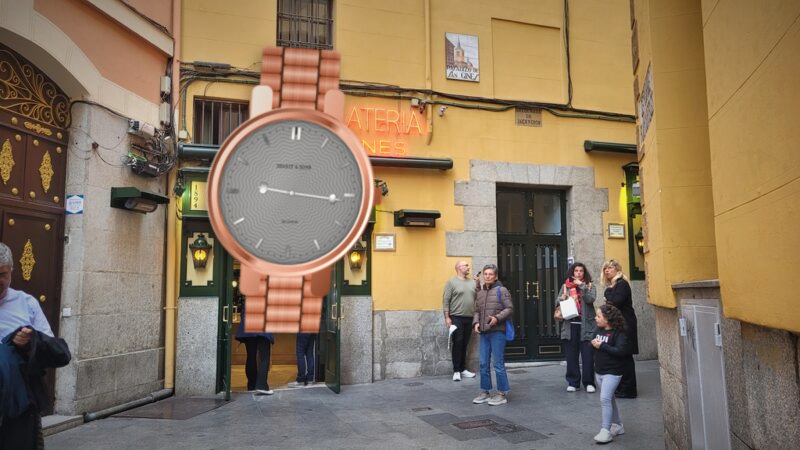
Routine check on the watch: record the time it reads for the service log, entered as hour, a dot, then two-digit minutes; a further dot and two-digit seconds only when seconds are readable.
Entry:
9.16
